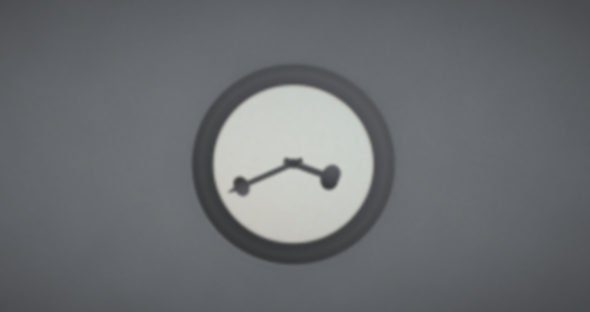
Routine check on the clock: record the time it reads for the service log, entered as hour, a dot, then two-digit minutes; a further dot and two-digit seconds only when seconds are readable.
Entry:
3.41
